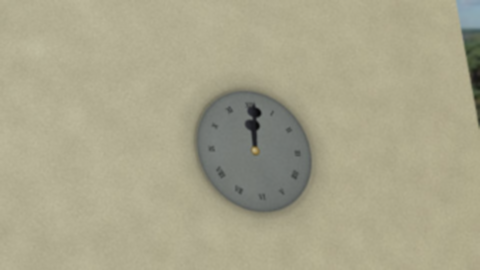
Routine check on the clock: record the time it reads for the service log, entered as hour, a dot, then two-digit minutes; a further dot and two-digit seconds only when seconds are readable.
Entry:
12.01
